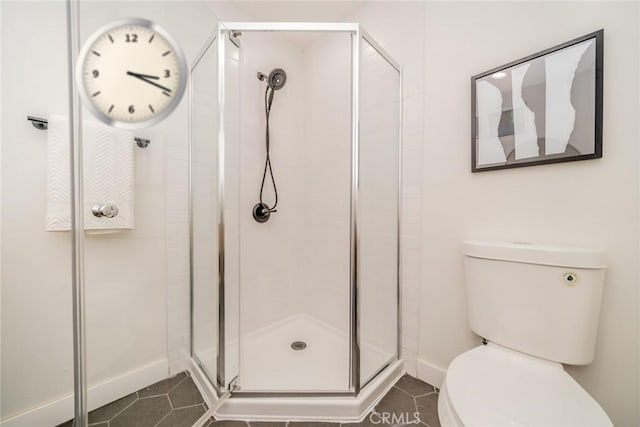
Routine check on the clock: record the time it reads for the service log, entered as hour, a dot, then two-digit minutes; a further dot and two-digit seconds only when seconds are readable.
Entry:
3.19
